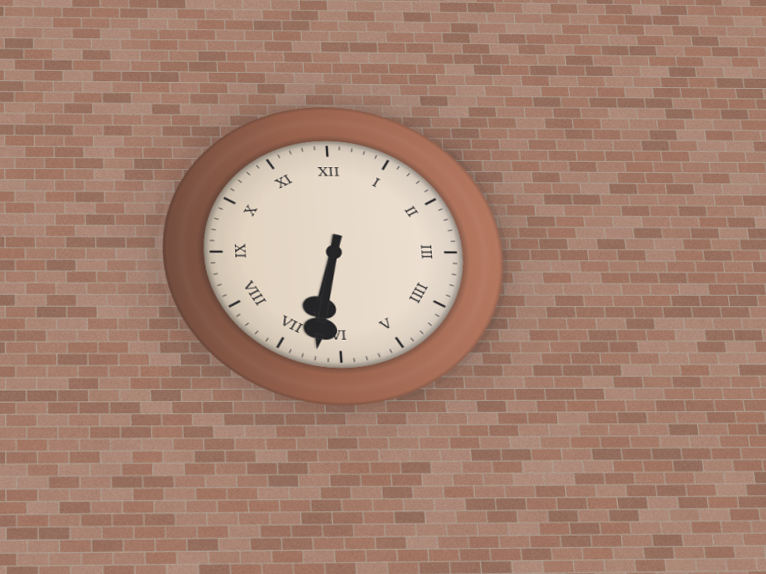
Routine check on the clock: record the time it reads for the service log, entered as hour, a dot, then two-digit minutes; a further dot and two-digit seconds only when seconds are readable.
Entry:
6.32
